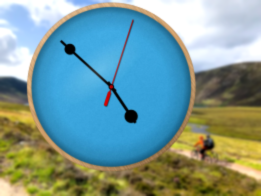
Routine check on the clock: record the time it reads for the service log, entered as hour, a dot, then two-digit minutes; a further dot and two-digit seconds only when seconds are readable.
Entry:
4.52.03
